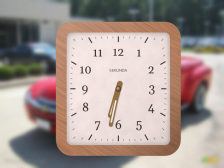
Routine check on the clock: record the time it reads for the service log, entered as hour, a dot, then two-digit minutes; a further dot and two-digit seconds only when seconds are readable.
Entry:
6.32
